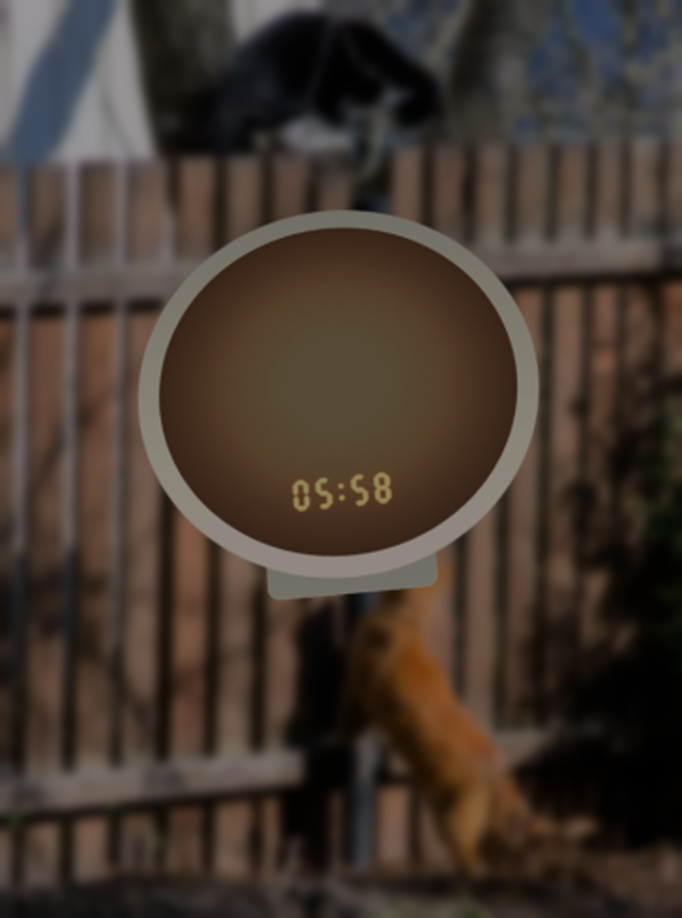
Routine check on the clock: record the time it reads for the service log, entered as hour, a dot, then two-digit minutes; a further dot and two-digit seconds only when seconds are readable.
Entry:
5.58
